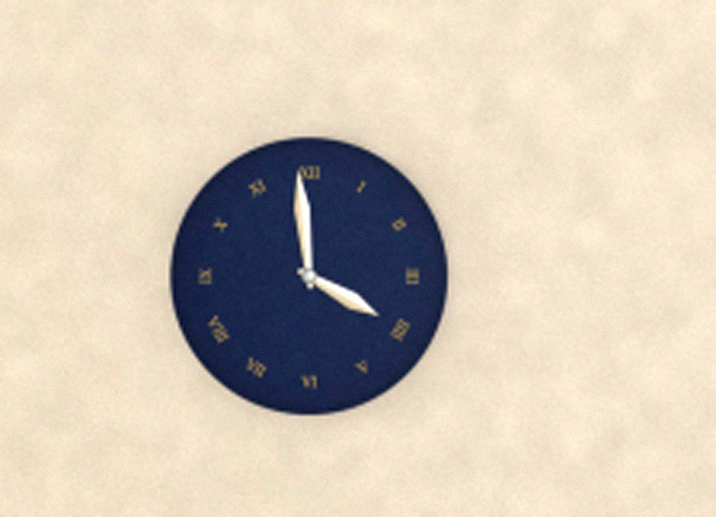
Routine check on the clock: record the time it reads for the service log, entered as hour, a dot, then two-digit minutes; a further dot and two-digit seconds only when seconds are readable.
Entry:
3.59
